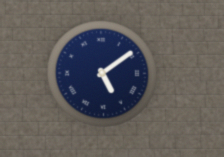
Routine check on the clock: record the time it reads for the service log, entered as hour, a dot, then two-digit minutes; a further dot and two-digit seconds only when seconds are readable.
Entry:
5.09
